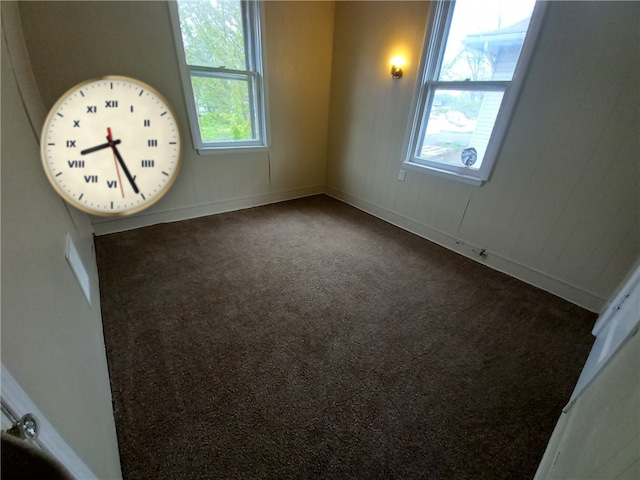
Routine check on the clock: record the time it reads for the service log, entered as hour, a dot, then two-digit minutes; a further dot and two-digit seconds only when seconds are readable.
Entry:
8.25.28
